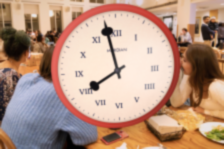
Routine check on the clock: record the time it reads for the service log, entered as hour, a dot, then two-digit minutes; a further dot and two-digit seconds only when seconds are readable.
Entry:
7.58
